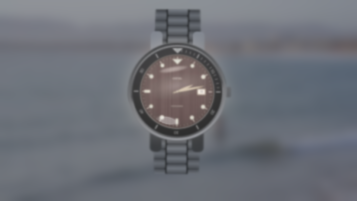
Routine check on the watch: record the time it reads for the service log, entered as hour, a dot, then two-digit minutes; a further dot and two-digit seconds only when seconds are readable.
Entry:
2.13
